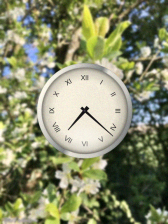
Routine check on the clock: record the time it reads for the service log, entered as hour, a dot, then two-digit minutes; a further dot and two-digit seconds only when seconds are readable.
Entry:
7.22
